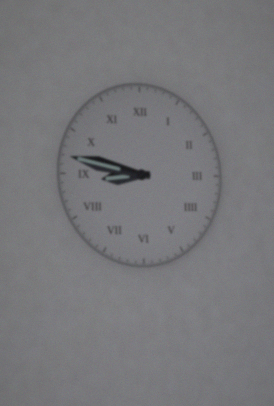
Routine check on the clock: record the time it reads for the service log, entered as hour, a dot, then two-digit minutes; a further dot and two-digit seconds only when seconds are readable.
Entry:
8.47
